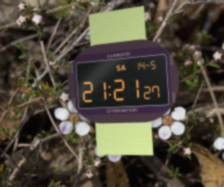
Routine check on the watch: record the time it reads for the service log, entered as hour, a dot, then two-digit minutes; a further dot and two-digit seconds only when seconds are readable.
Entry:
21.21.27
